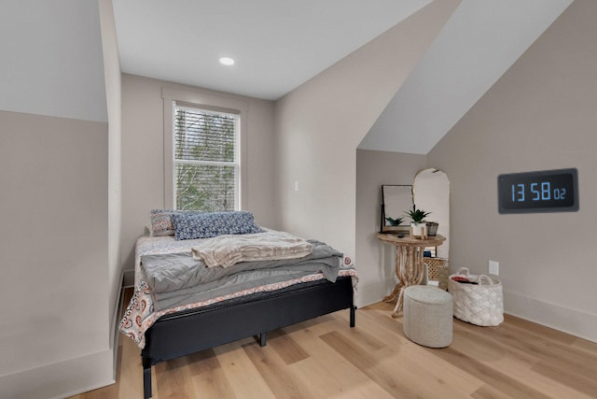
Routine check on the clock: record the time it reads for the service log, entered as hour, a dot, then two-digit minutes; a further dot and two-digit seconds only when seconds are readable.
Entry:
13.58.02
